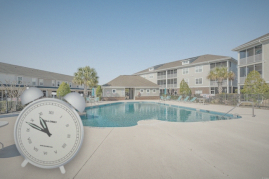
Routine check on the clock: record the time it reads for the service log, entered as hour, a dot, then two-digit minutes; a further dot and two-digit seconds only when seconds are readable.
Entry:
10.48
